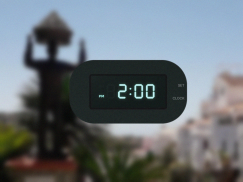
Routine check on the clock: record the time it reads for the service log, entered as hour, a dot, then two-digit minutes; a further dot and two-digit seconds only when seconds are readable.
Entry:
2.00
